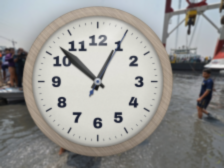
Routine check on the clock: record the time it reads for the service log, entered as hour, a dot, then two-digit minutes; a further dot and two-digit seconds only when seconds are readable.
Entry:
12.52.05
